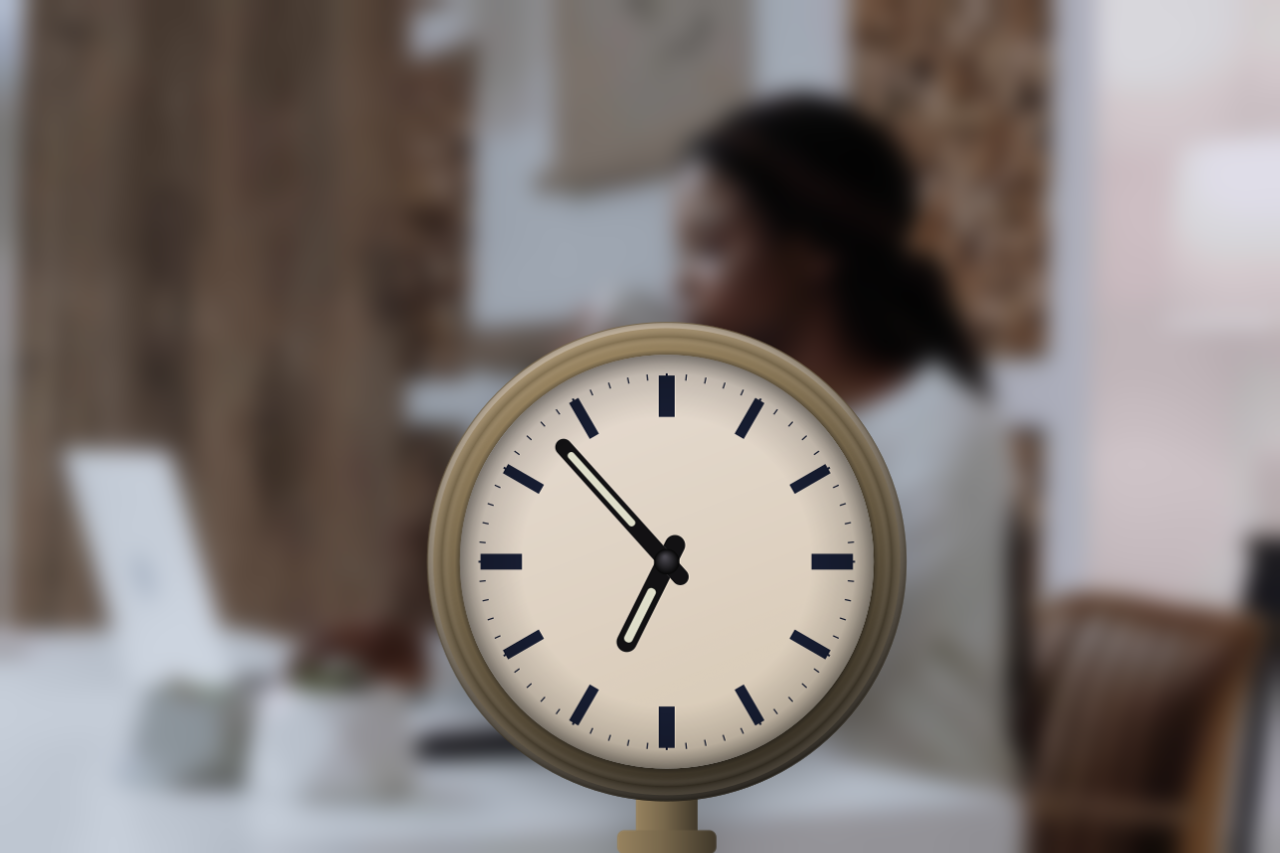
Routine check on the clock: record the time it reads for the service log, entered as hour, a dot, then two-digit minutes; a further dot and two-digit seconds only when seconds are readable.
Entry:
6.53
